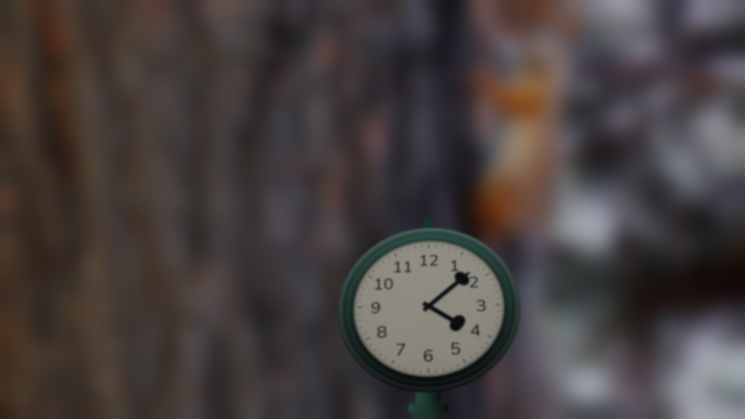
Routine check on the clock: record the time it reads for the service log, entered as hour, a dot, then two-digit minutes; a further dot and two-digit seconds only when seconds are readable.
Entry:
4.08
